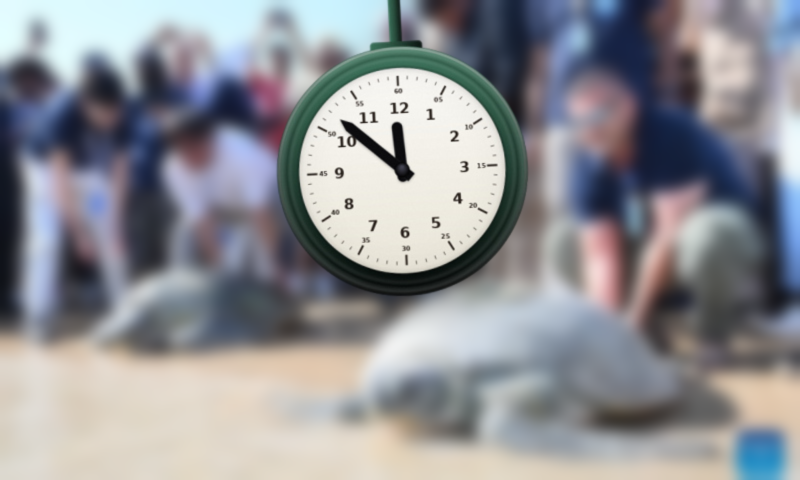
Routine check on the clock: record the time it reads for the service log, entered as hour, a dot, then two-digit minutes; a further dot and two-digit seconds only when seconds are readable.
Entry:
11.52
